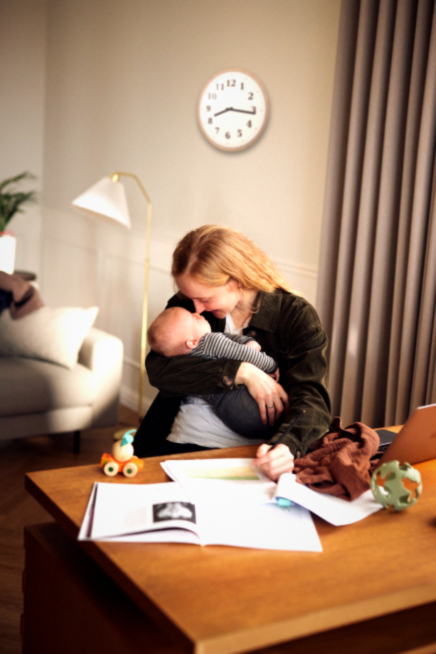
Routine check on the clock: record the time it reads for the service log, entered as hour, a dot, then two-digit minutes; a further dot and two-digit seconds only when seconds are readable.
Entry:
8.16
